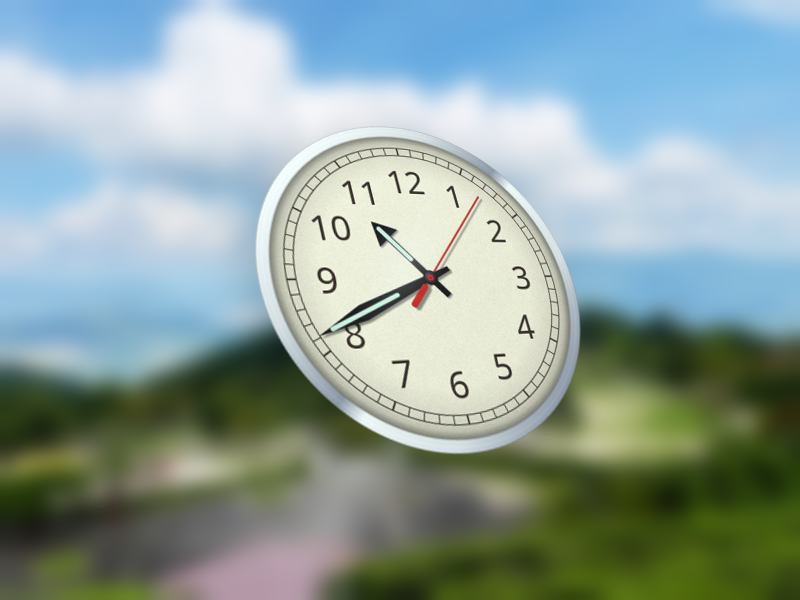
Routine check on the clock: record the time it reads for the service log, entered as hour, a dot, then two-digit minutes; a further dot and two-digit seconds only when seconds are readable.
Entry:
10.41.07
